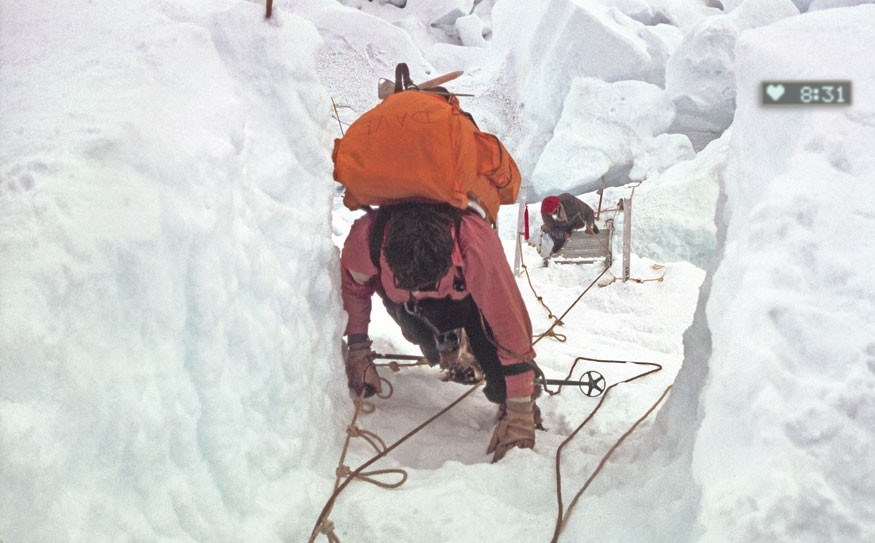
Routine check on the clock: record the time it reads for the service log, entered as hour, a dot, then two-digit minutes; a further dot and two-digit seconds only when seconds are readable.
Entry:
8.31
